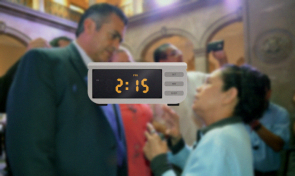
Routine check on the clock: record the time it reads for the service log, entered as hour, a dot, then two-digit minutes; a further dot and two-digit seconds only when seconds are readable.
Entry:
2.15
